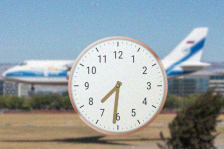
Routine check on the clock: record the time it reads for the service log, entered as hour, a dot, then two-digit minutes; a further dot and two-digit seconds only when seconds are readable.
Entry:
7.31
